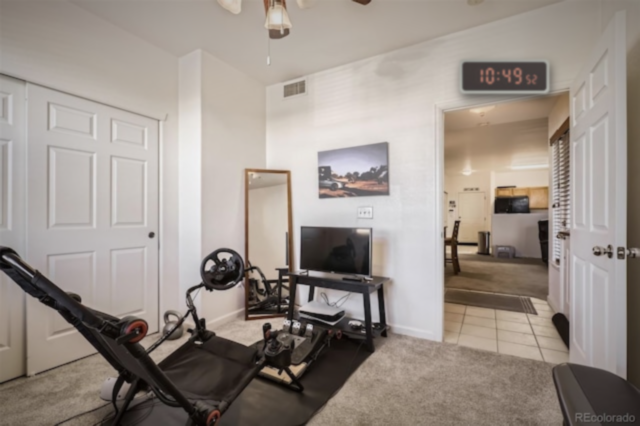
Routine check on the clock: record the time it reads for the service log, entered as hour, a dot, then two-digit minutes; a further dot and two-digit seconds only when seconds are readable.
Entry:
10.49
